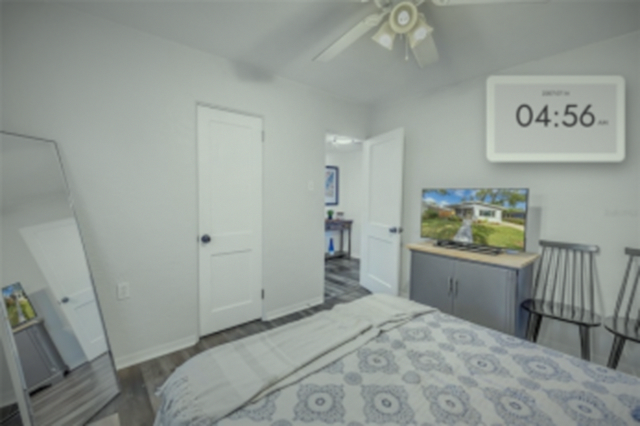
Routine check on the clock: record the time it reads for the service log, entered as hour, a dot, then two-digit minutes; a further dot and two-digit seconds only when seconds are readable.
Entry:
4.56
